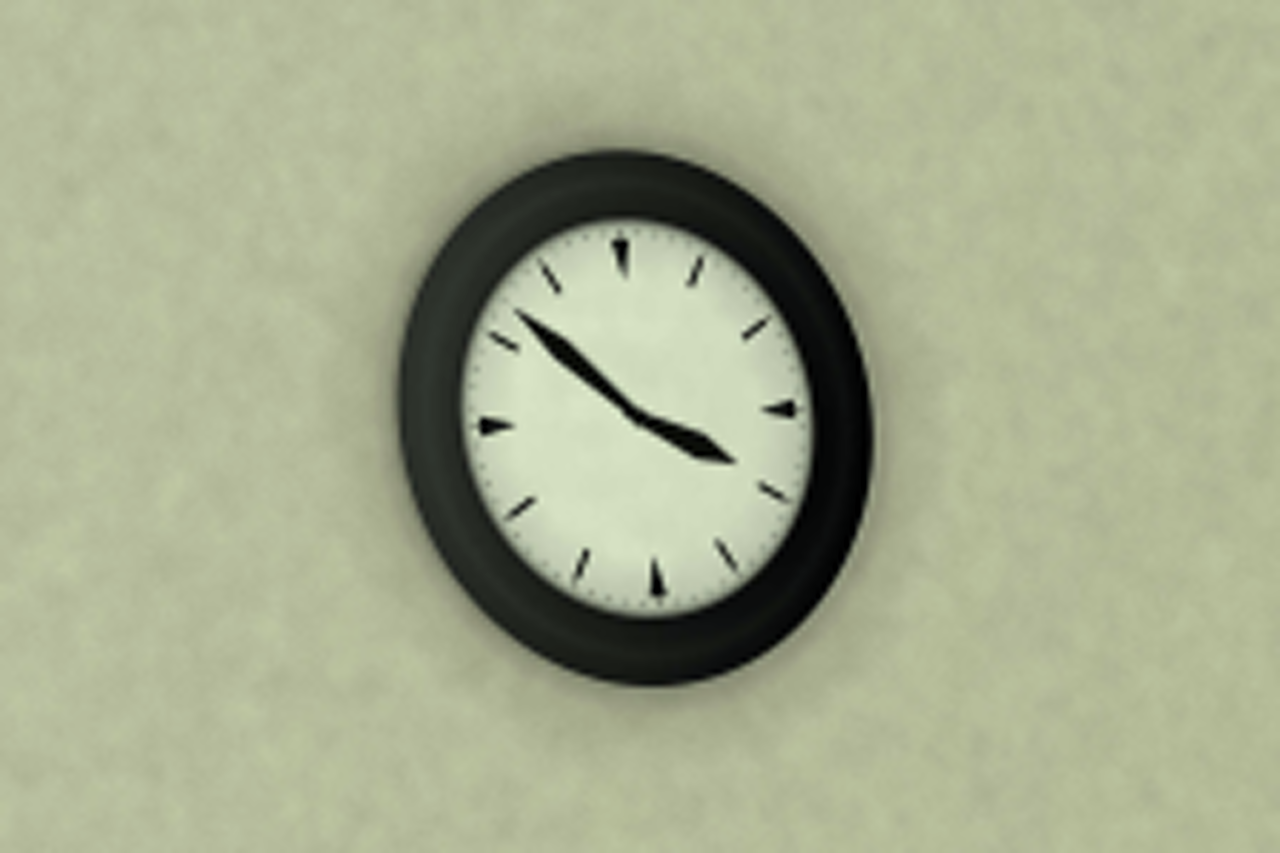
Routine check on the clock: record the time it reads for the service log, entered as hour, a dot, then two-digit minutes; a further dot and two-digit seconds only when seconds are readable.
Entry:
3.52
